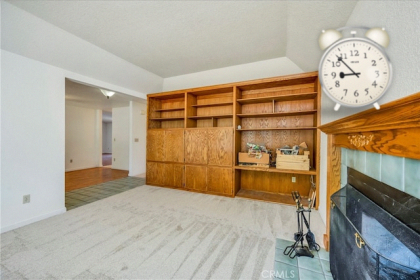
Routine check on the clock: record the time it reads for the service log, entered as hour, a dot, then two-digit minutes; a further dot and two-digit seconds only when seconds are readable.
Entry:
8.53
